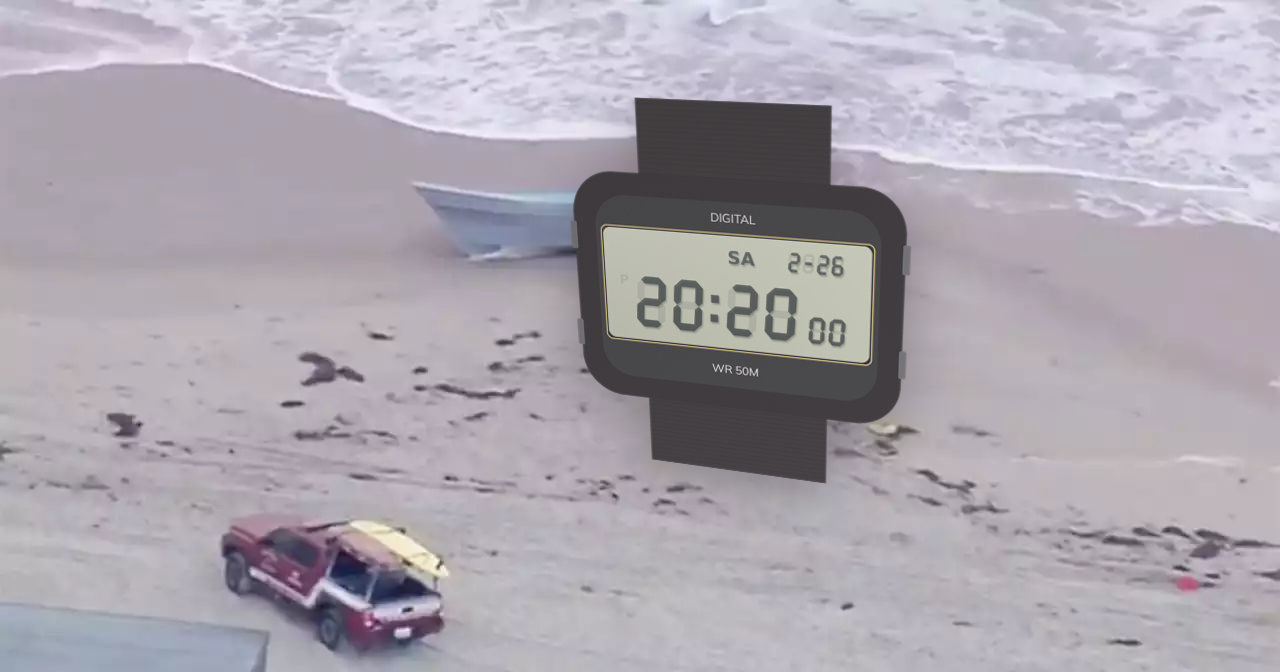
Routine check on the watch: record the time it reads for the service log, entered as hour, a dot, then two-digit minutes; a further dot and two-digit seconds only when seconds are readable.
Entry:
20.20.00
